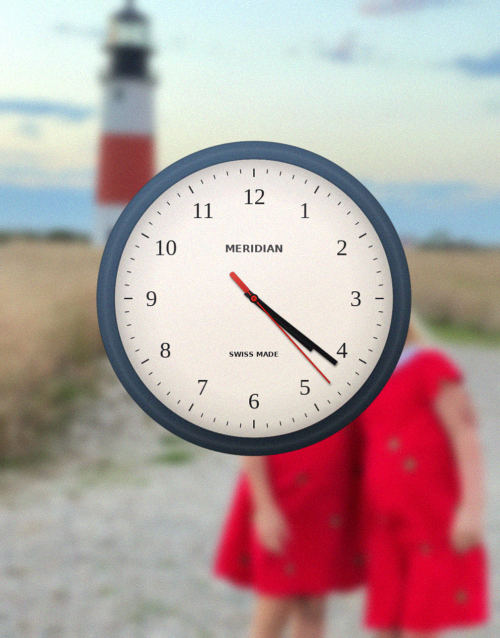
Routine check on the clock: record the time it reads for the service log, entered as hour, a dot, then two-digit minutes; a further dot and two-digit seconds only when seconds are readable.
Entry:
4.21.23
